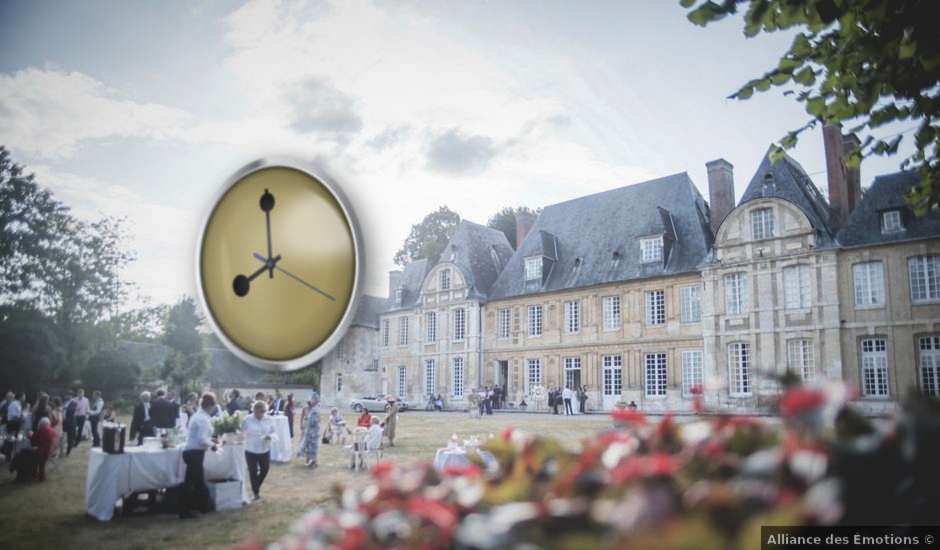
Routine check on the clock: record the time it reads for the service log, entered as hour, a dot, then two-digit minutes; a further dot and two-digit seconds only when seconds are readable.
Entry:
7.59.19
